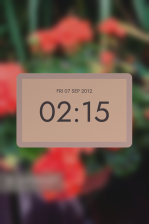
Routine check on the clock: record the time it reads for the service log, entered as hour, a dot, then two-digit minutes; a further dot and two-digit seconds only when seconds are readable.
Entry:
2.15
